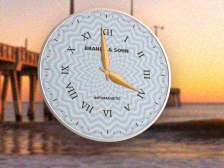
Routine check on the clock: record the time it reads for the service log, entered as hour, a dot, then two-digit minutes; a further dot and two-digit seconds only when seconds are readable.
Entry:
3.59
